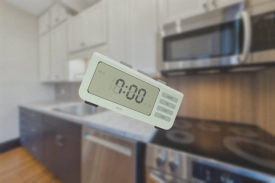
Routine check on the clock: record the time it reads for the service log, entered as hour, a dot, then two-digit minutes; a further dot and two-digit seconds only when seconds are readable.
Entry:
7.00
